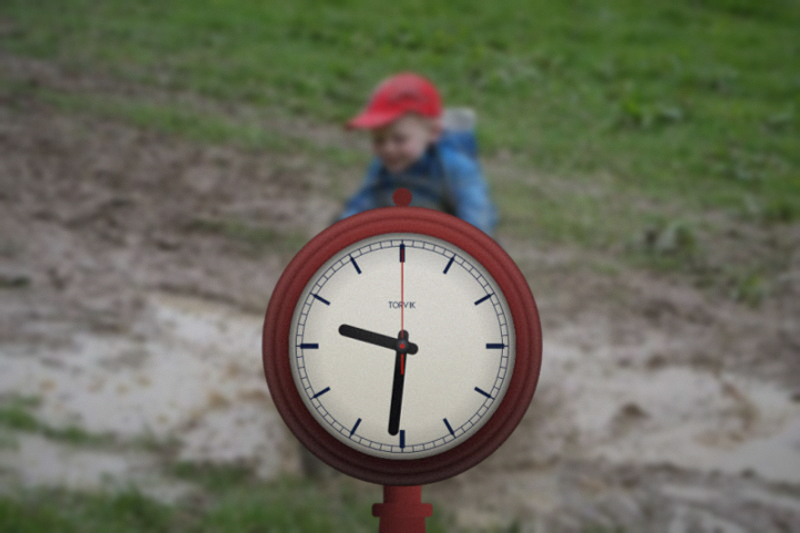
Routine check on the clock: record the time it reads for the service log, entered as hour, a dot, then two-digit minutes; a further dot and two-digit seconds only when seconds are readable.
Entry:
9.31.00
